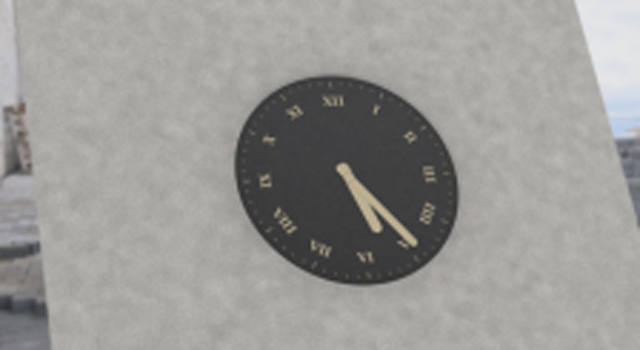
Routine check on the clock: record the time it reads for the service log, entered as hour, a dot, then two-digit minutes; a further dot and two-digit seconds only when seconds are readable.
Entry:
5.24
